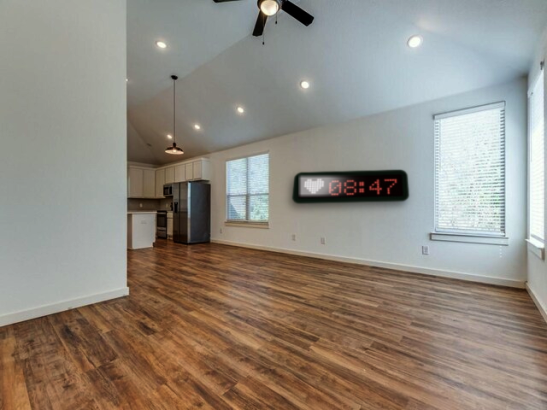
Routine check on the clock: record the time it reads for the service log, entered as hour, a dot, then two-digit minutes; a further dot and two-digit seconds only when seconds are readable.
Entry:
8.47
